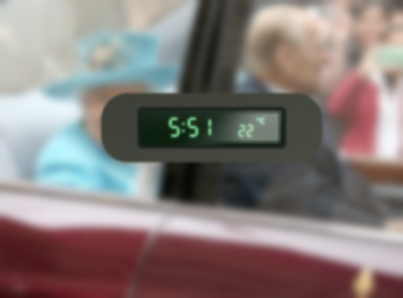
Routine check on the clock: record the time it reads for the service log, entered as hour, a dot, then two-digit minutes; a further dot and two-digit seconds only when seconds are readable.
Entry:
5.51
